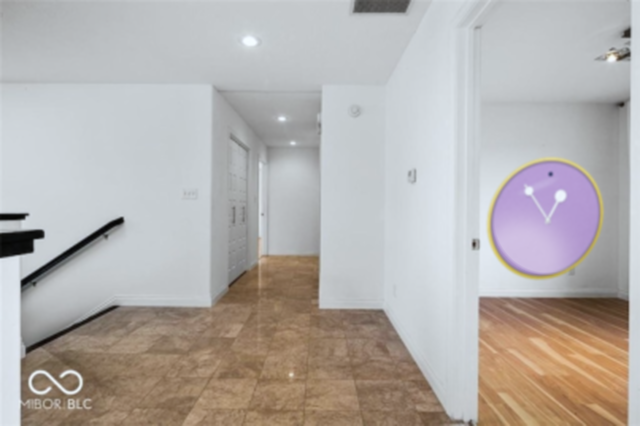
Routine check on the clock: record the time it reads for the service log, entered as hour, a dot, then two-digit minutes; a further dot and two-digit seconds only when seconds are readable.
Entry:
12.54
